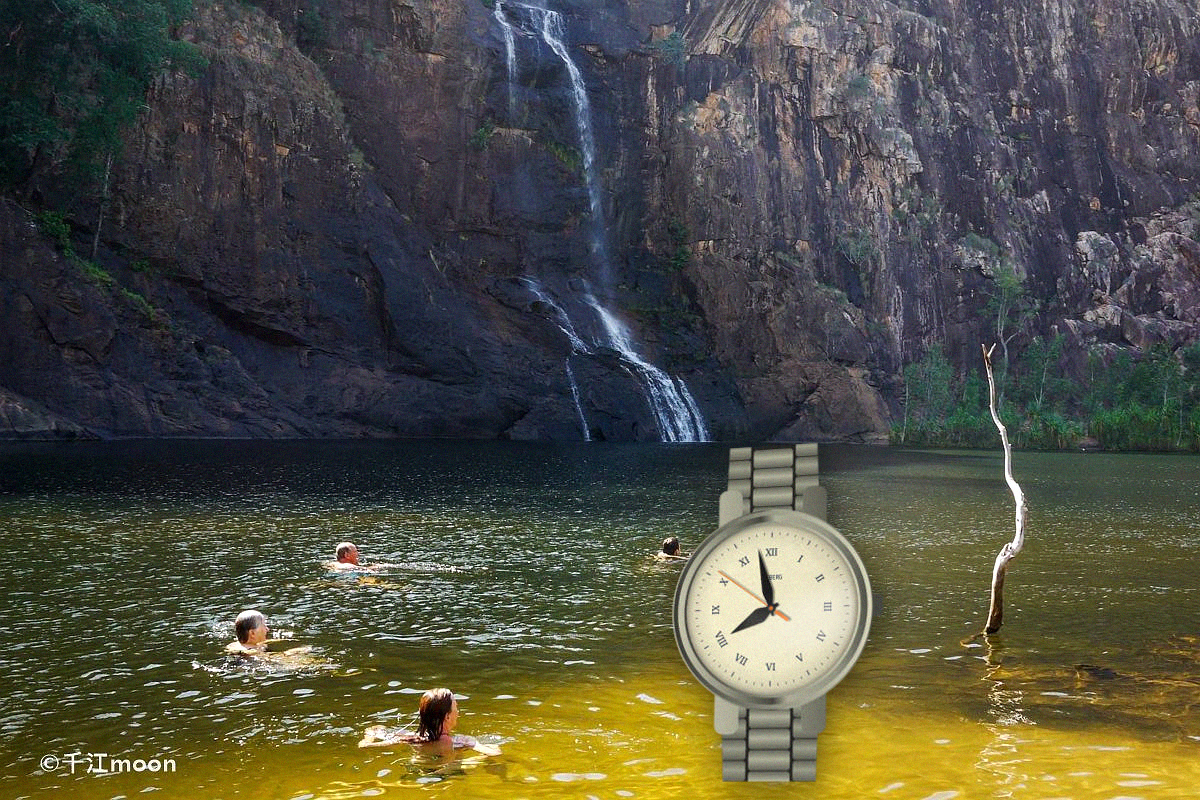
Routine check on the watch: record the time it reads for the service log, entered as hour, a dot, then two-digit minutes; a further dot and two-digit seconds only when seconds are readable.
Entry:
7.57.51
